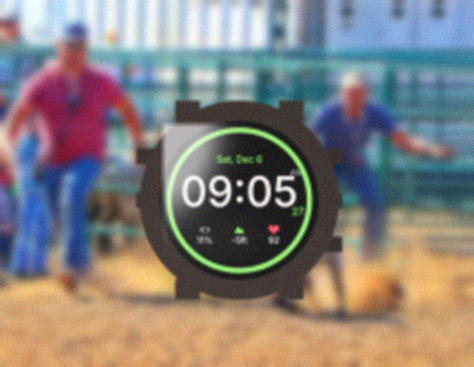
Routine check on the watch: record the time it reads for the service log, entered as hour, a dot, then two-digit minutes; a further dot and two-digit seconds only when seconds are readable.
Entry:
9.05
